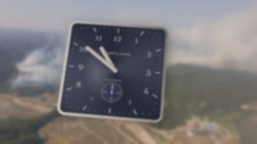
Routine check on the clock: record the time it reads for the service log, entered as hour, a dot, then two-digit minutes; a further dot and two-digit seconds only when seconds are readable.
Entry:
10.51
